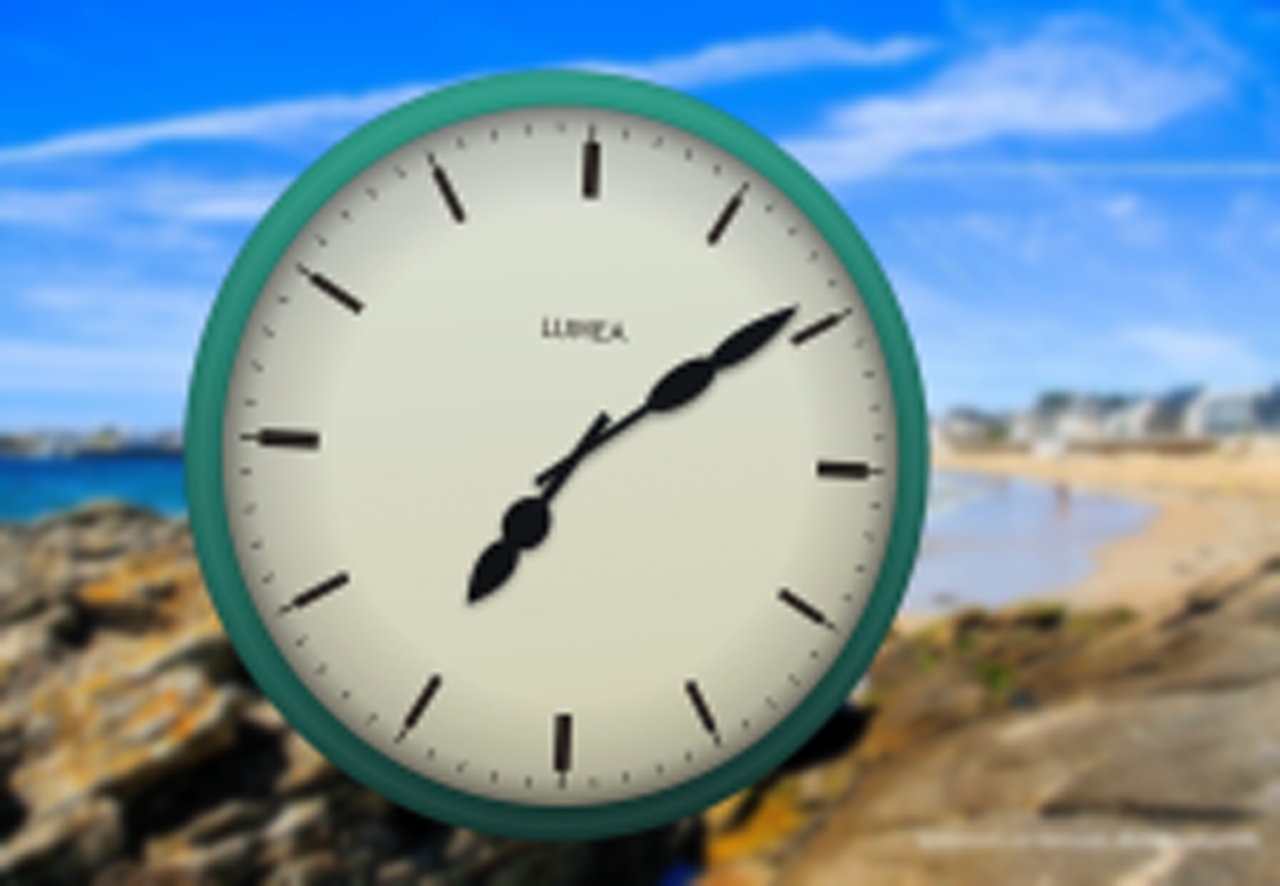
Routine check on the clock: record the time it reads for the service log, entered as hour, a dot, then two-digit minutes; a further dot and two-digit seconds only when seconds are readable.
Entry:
7.09
